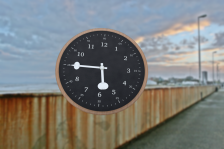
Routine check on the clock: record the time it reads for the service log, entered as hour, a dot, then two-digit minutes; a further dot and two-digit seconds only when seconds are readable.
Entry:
5.45
